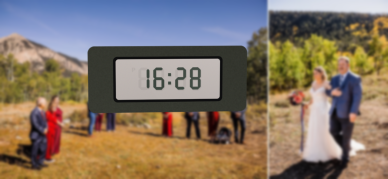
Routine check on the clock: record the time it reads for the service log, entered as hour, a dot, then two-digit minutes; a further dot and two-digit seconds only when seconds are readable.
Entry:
16.28
